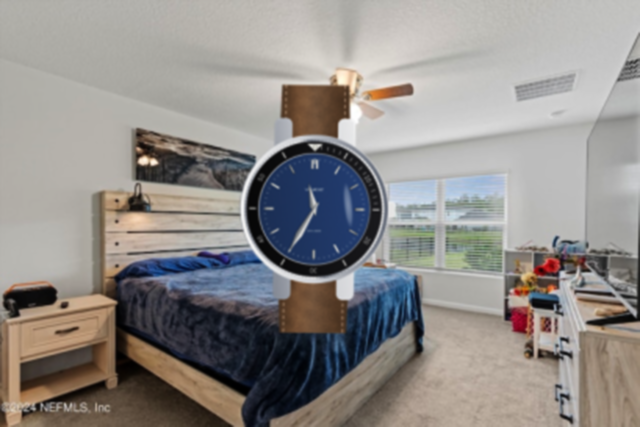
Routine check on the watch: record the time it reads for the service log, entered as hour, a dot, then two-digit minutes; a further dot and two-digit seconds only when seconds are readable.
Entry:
11.35
